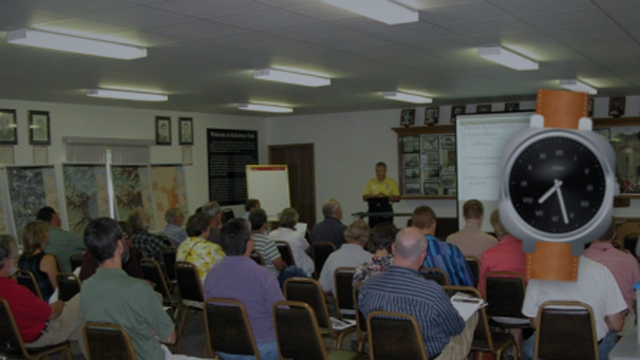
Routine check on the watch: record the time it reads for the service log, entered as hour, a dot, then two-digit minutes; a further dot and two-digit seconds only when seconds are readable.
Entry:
7.27
